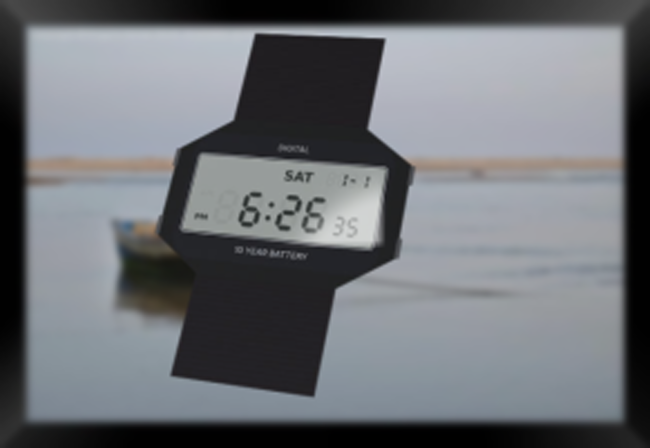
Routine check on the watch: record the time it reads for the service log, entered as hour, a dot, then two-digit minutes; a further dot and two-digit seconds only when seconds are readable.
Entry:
6.26.35
